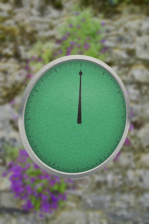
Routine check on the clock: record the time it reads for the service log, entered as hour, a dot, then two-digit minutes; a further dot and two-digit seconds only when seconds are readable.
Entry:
12.00
